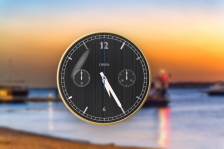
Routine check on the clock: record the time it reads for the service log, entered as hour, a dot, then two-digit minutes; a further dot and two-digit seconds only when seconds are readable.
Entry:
5.25
